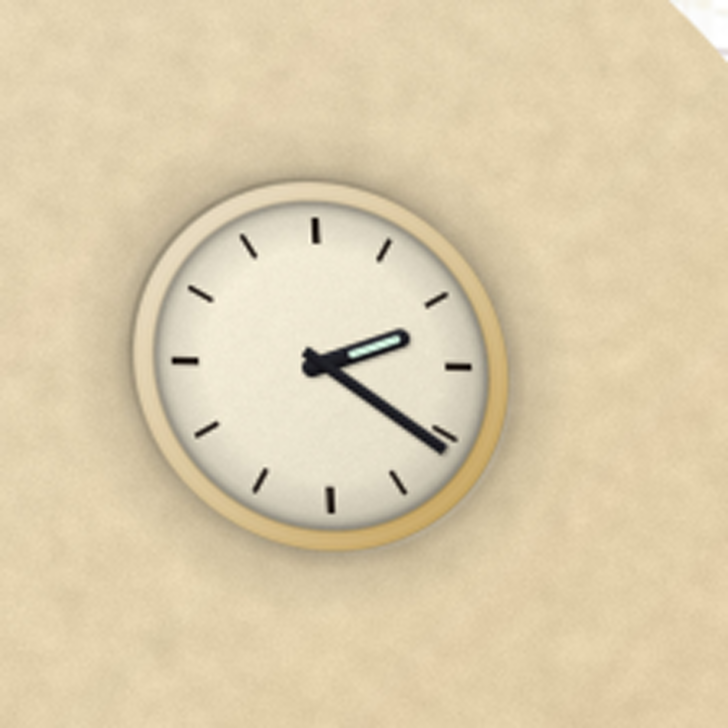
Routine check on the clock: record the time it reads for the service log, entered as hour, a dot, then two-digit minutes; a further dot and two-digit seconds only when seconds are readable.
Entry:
2.21
